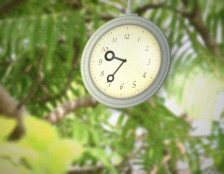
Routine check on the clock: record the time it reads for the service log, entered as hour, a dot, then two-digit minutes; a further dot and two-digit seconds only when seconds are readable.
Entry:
9.36
